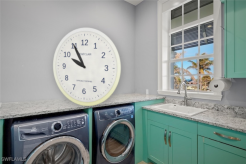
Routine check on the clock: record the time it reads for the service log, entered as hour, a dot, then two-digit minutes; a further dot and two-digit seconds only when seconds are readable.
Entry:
9.55
